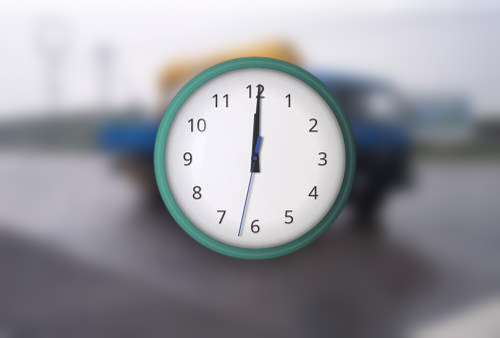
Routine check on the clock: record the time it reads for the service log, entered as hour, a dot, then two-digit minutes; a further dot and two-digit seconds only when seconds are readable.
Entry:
12.00.32
